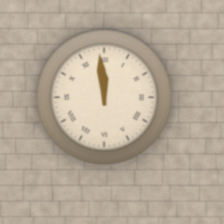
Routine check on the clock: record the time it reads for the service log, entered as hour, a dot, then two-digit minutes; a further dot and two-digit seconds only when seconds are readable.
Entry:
11.59
